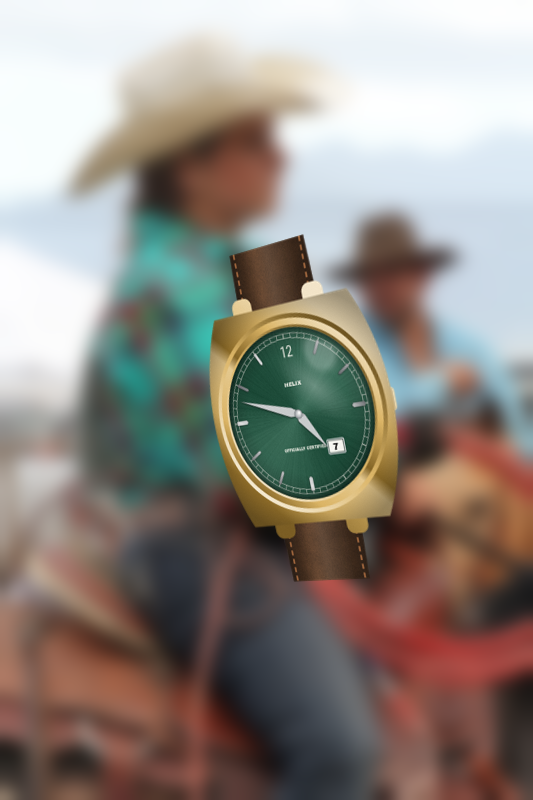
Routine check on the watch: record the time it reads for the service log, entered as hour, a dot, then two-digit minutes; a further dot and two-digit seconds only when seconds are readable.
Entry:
4.48
